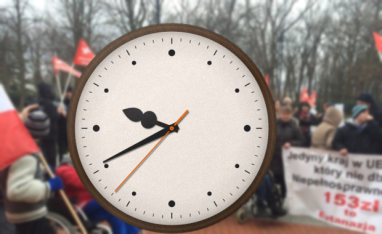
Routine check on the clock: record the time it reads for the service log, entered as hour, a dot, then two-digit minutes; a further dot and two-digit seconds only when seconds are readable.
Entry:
9.40.37
